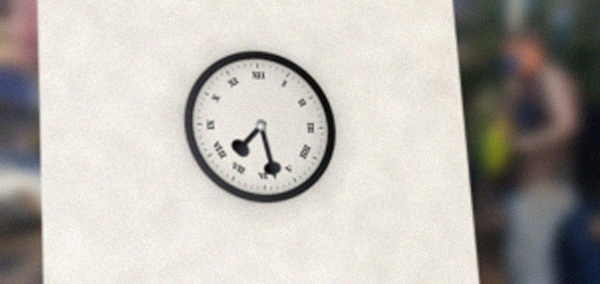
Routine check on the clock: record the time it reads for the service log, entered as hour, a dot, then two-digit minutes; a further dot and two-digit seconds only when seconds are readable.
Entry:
7.28
